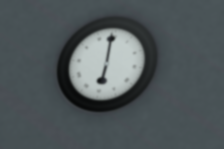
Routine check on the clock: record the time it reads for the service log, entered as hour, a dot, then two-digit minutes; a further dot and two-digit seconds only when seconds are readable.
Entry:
5.59
